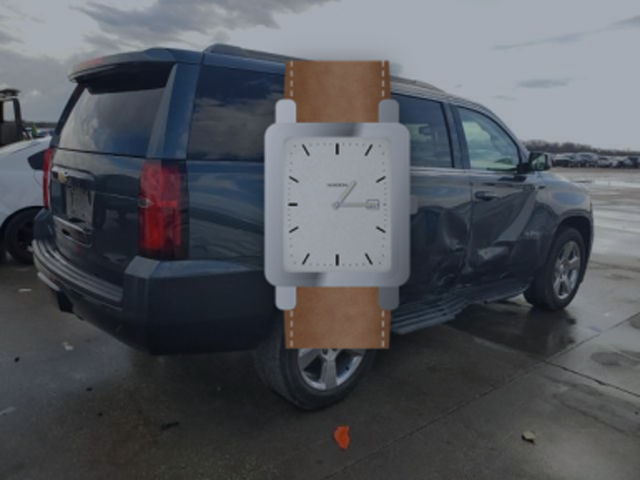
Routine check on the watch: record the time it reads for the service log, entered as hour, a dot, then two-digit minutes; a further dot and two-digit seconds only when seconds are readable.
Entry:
1.15
